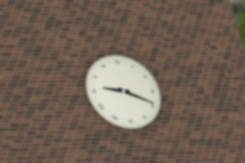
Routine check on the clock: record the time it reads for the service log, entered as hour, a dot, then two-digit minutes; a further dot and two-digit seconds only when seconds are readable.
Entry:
9.19
